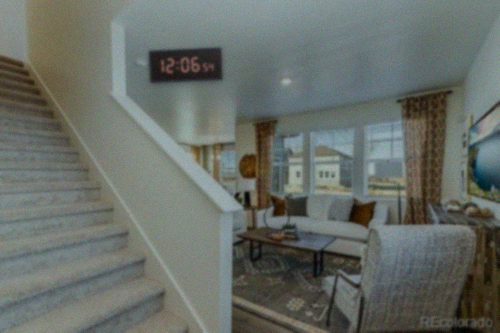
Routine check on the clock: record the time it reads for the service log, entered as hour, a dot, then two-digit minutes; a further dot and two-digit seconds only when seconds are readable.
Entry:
12.06
